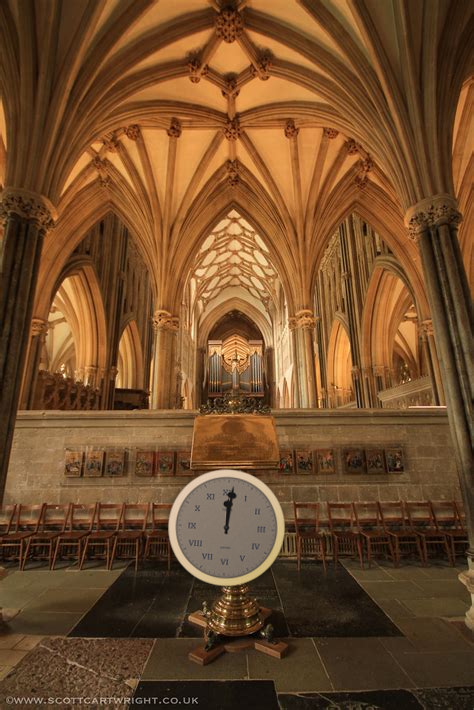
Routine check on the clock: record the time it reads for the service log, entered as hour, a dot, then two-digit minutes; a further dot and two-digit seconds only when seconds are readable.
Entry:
12.01
